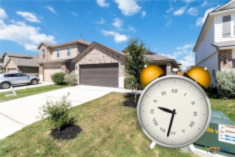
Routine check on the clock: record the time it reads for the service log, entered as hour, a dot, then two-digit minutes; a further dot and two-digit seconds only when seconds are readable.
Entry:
9.32
